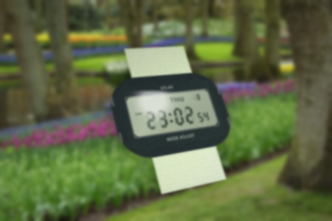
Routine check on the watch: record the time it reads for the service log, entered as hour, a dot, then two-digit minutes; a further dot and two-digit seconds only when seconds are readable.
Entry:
23.02.54
